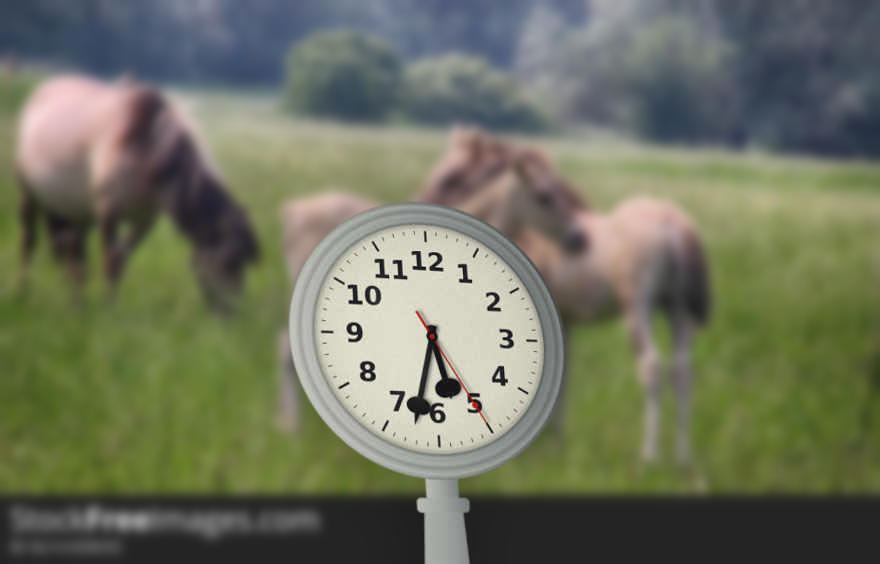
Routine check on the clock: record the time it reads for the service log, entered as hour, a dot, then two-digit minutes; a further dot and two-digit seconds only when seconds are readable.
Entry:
5.32.25
